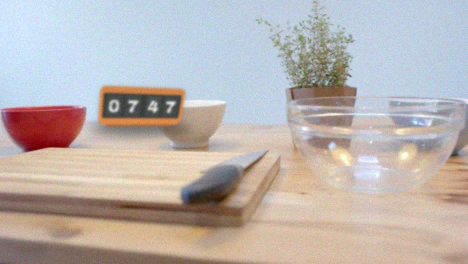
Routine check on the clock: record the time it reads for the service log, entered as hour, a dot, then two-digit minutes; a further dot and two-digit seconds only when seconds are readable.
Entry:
7.47
